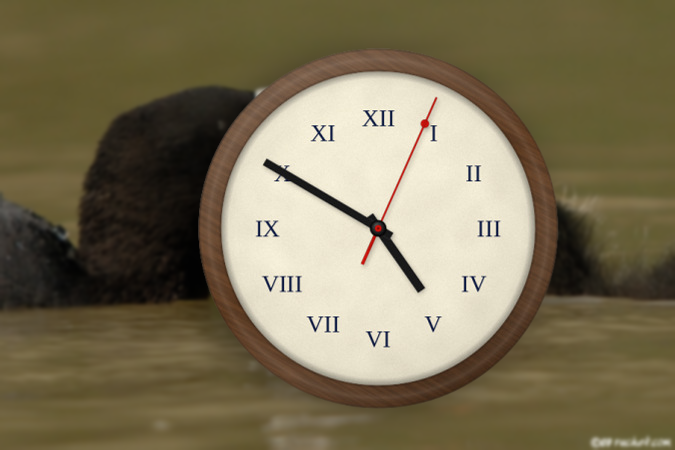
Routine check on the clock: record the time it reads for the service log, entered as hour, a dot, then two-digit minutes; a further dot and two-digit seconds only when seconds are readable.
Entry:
4.50.04
